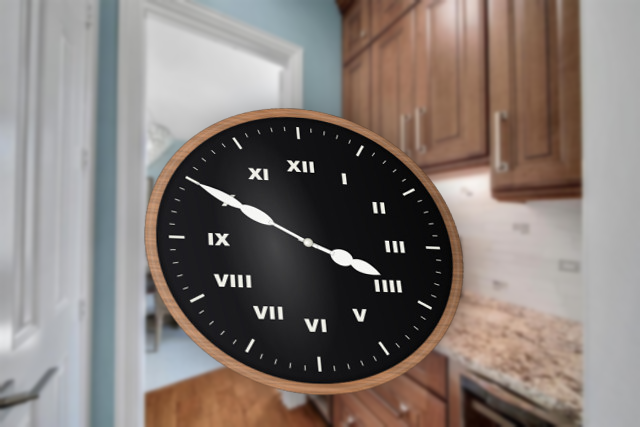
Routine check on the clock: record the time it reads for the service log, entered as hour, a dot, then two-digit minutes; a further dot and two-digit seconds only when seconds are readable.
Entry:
3.50
